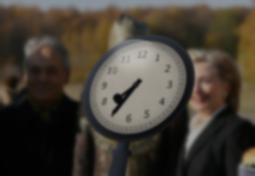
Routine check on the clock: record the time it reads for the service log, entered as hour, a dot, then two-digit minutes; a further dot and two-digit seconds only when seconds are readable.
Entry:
7.35
